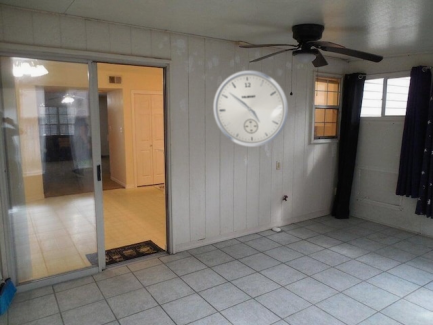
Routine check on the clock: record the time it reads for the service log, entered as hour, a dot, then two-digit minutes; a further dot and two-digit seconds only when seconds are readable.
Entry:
4.52
